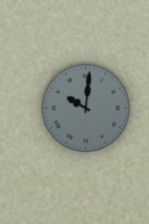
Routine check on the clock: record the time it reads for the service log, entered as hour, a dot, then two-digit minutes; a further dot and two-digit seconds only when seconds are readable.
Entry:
10.01
